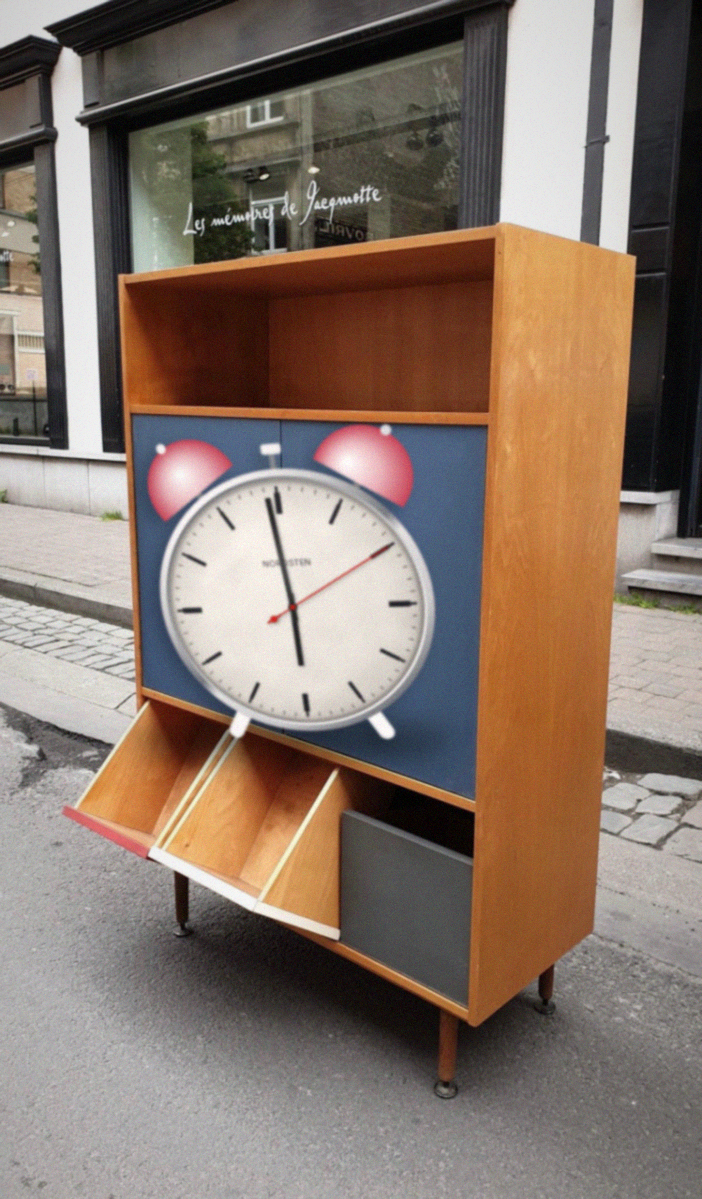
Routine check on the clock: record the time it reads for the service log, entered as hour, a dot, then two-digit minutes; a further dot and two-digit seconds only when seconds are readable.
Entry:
5.59.10
